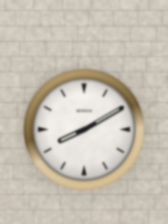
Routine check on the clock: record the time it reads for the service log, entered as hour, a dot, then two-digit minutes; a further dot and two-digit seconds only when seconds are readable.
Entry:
8.10
